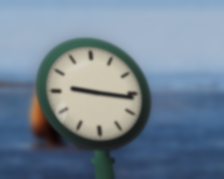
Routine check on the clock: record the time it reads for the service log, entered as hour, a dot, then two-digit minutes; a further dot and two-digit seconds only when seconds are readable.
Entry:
9.16
